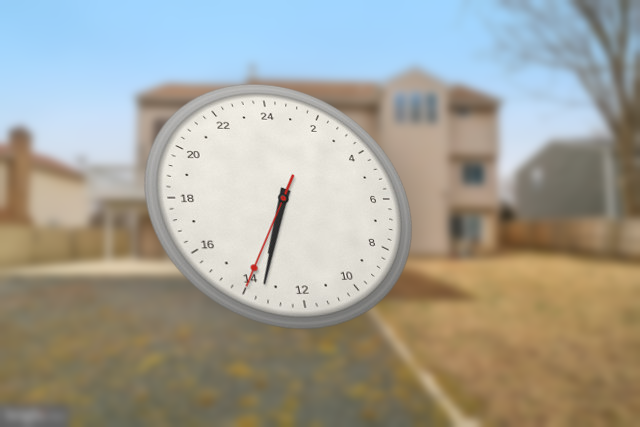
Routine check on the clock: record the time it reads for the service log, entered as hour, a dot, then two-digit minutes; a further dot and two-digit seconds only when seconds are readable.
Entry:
13.33.35
